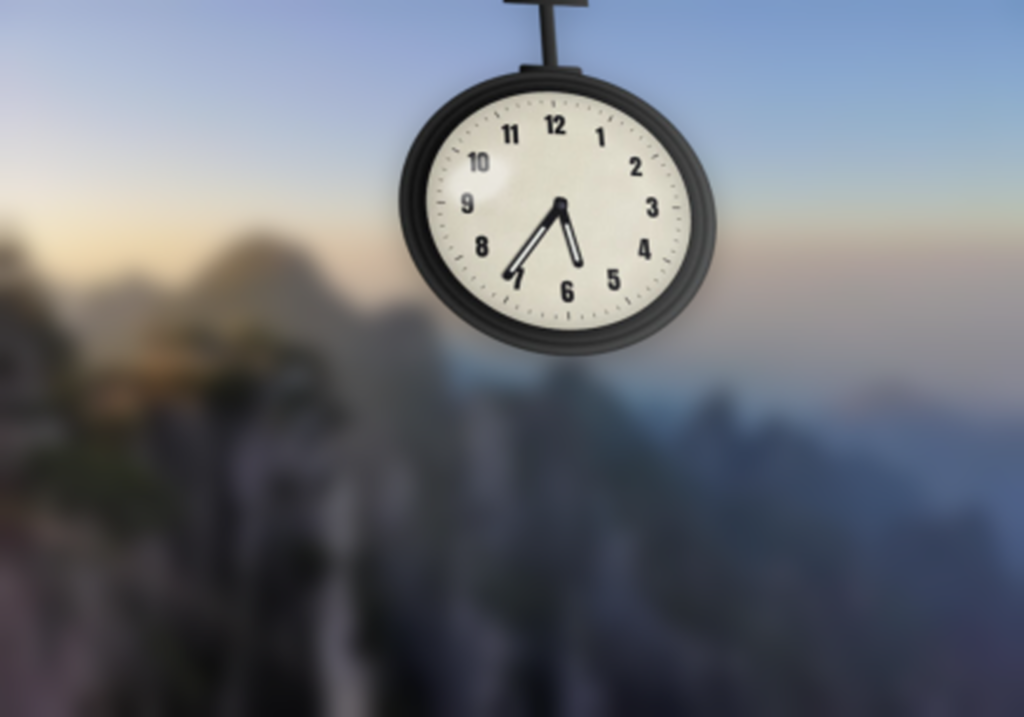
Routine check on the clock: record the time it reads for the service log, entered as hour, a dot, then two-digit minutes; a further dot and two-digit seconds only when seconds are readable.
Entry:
5.36
